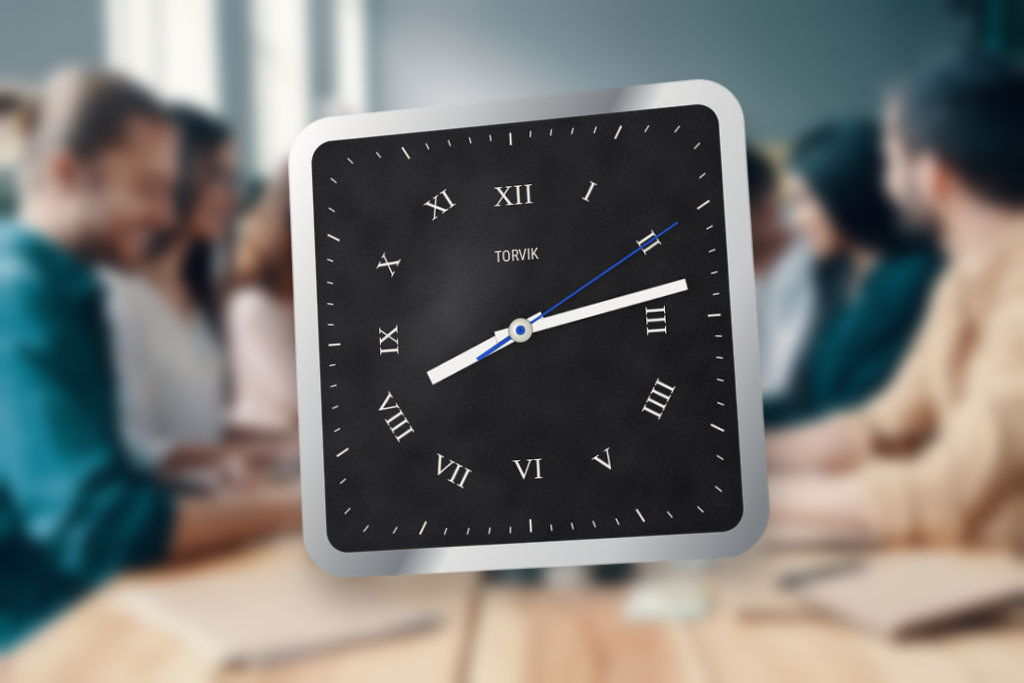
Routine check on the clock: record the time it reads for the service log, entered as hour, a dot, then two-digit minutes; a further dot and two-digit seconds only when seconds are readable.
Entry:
8.13.10
